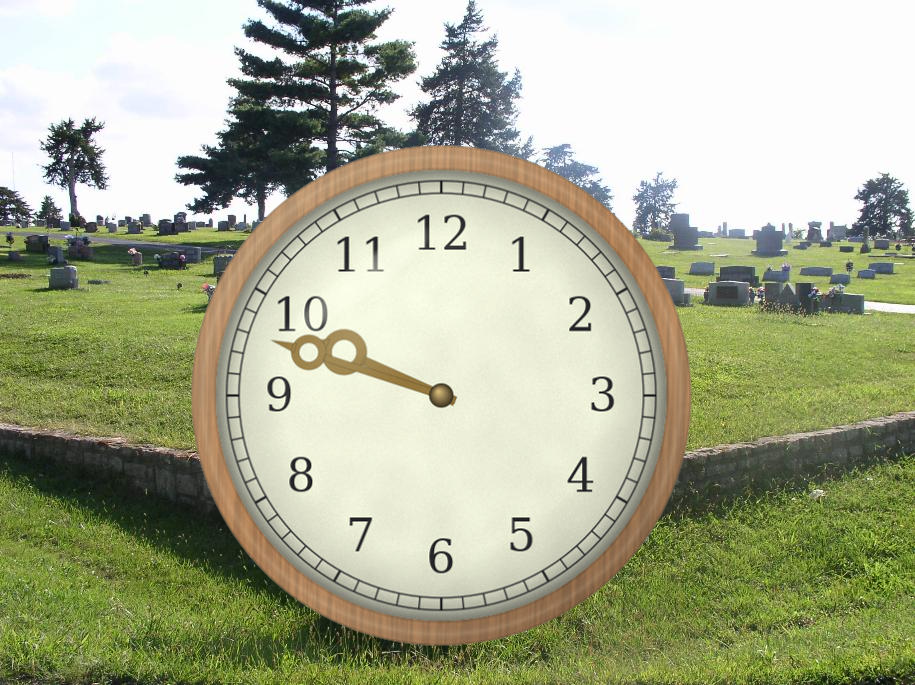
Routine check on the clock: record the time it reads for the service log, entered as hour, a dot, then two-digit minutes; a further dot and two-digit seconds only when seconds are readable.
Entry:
9.48
